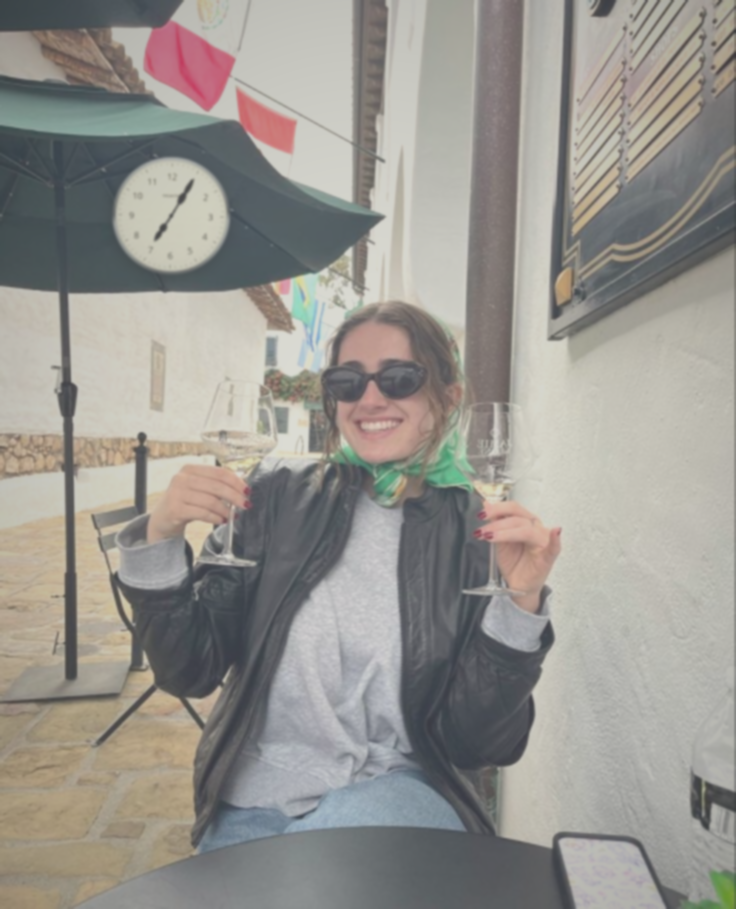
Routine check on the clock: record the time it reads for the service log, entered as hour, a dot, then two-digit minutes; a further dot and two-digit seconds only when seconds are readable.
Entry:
7.05
